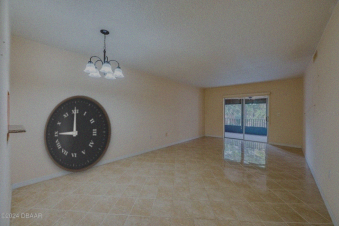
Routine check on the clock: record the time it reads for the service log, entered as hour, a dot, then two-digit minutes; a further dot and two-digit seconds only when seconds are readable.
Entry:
9.00
